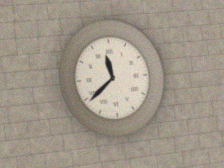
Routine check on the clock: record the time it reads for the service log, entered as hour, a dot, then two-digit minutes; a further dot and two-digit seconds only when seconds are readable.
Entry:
11.39
